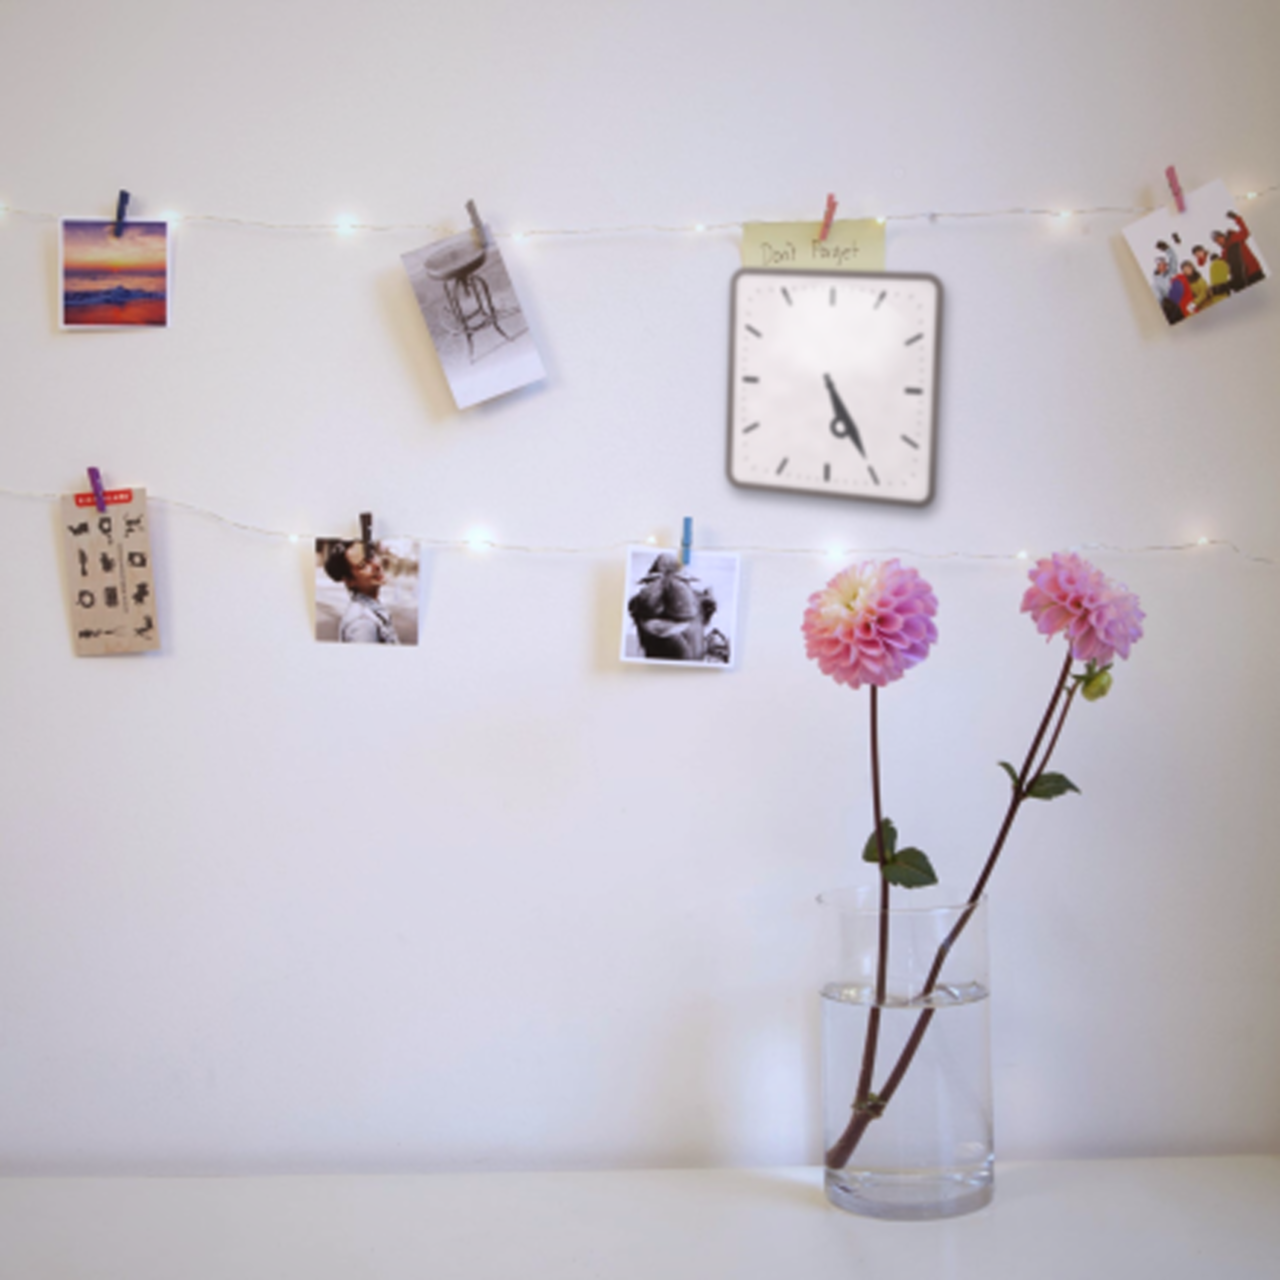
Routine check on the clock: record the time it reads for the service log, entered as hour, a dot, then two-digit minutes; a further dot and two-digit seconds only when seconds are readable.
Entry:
5.25
